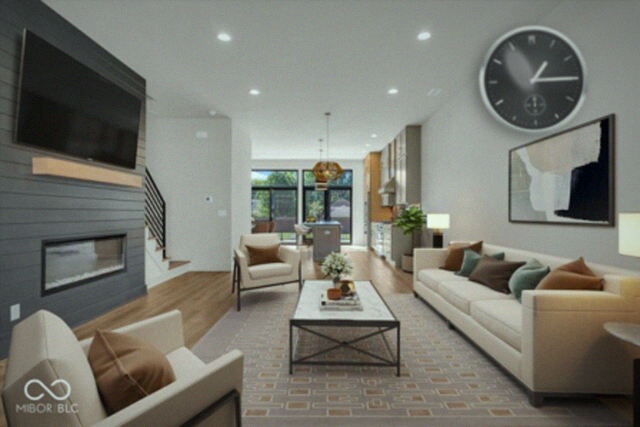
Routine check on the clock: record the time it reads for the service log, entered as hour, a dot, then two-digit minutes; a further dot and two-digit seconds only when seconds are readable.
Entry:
1.15
